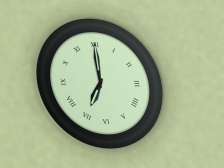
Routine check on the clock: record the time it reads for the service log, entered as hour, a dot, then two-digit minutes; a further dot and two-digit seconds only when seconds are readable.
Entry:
7.00
